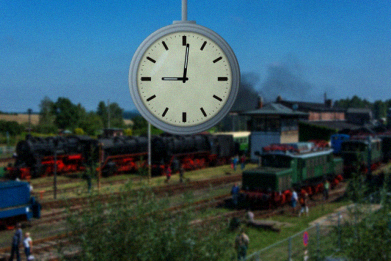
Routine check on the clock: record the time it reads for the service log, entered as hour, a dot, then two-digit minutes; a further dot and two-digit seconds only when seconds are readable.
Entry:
9.01
